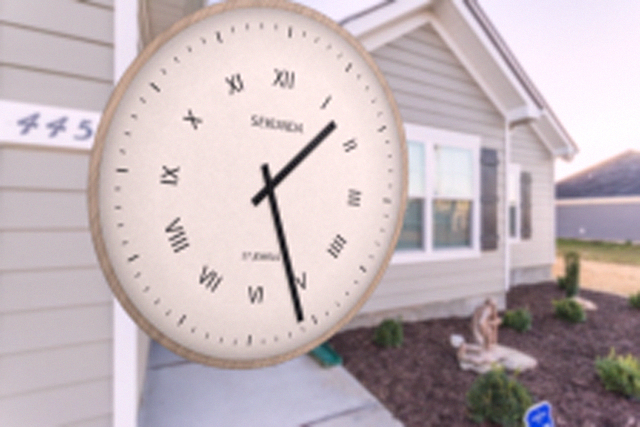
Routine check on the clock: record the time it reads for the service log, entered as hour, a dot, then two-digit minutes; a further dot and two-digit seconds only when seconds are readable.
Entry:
1.26
